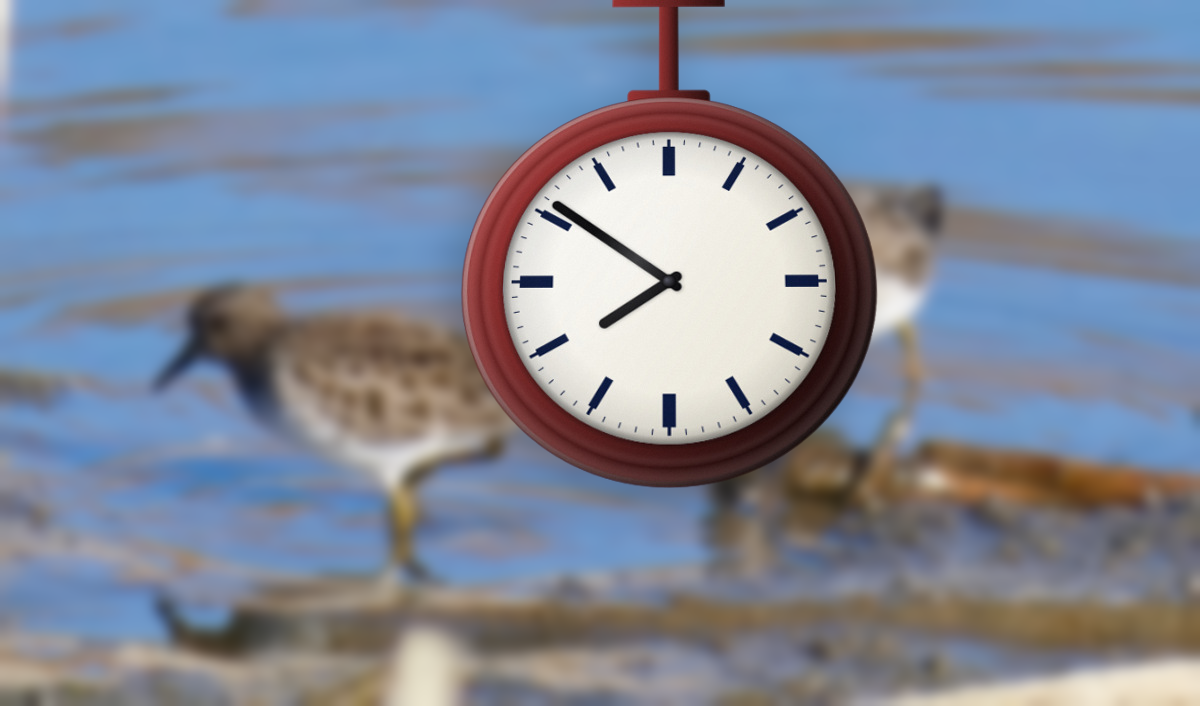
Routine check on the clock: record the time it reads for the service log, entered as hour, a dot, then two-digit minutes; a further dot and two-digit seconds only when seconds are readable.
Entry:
7.51
